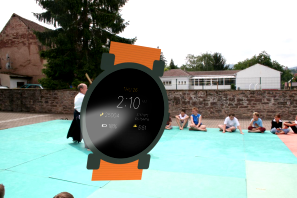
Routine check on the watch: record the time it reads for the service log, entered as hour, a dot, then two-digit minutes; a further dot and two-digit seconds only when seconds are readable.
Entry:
2.10
